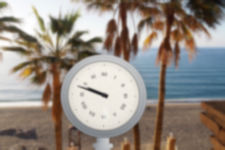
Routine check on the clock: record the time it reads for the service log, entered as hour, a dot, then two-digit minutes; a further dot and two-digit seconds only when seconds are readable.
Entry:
9.48
